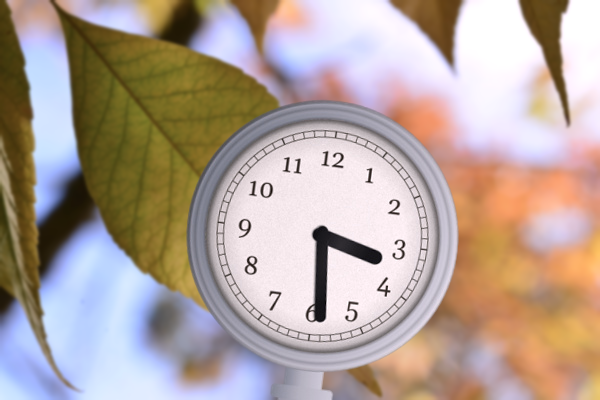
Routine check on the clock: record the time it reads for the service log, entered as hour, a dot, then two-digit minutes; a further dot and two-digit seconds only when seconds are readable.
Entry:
3.29
